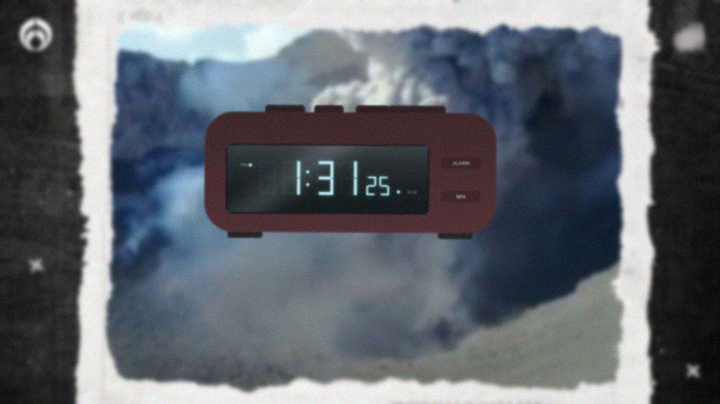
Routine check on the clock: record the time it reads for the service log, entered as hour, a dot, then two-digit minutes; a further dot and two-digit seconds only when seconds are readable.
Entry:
1.31.25
